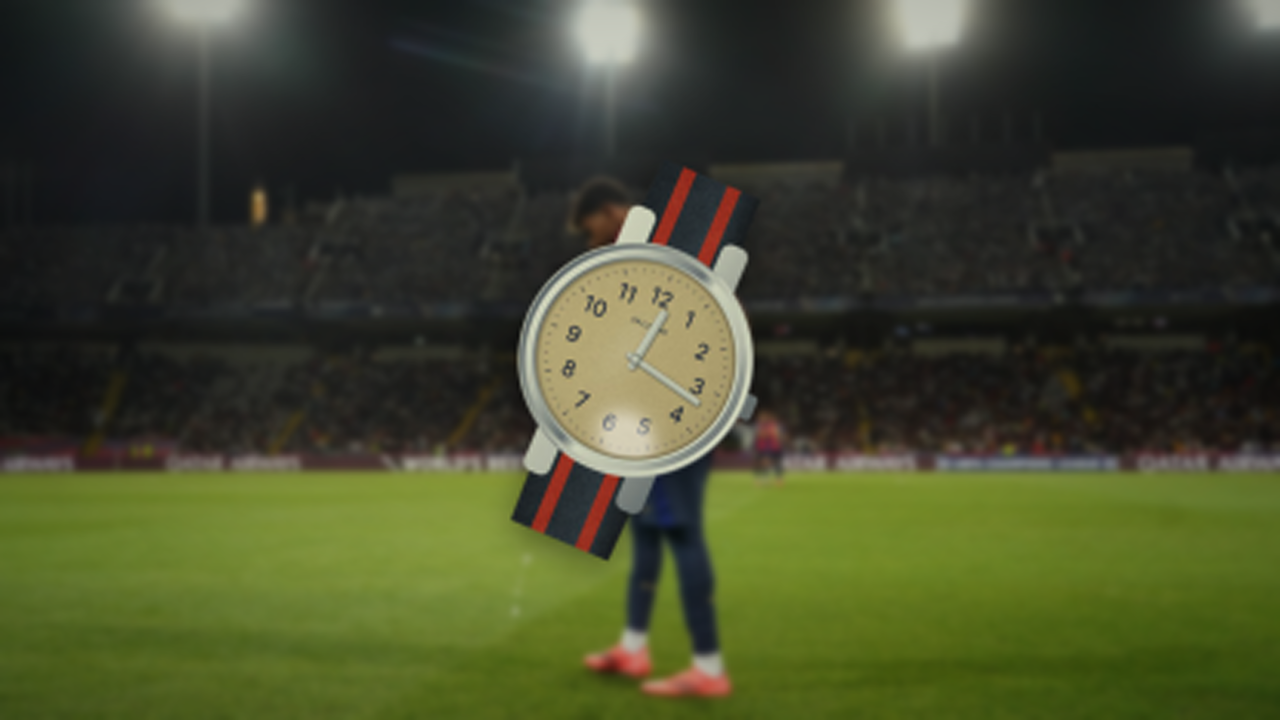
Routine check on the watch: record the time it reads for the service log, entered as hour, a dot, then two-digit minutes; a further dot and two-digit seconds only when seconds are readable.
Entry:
12.17
